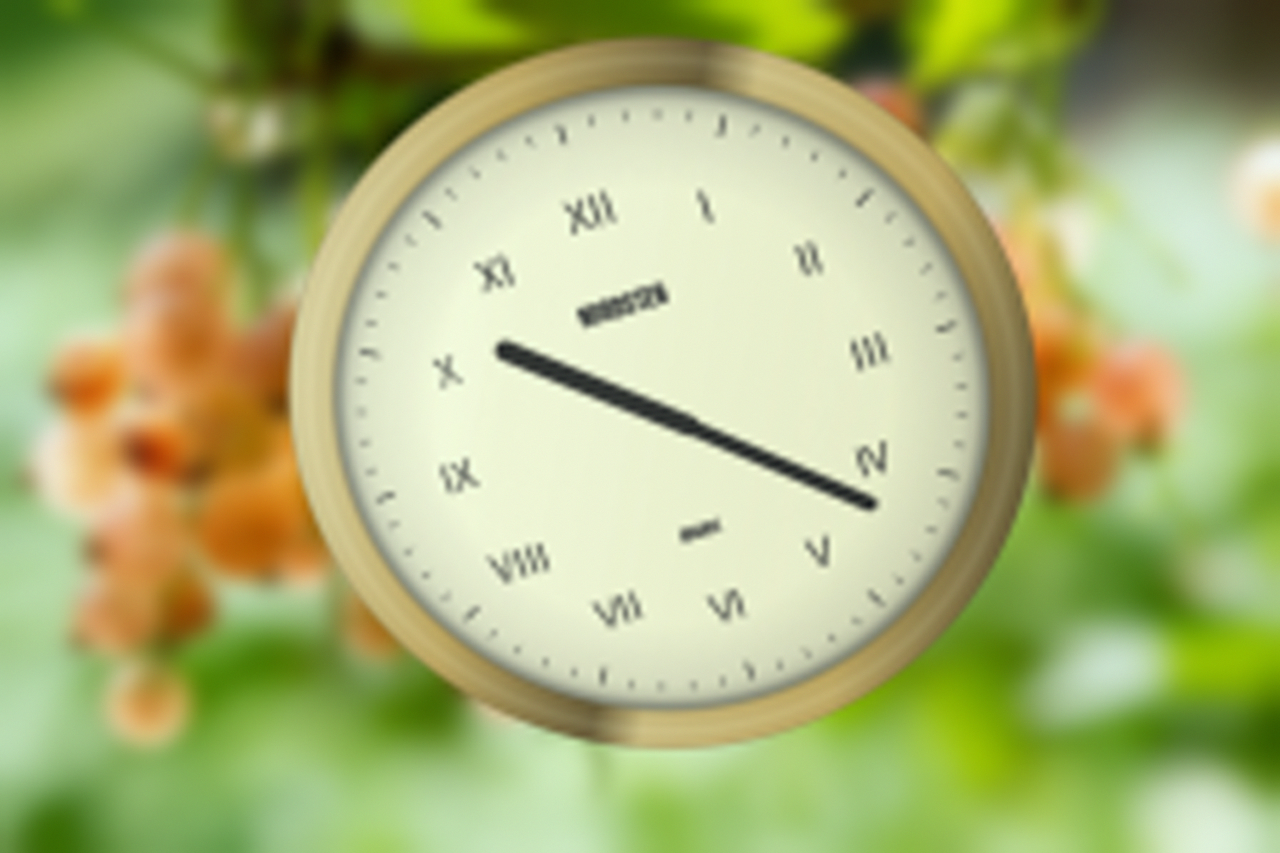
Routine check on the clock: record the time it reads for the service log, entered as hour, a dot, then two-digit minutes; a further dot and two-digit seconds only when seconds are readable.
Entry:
10.22
